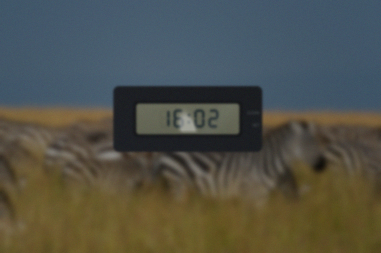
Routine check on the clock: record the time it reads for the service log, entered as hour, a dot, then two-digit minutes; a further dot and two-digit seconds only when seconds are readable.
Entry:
16.02
